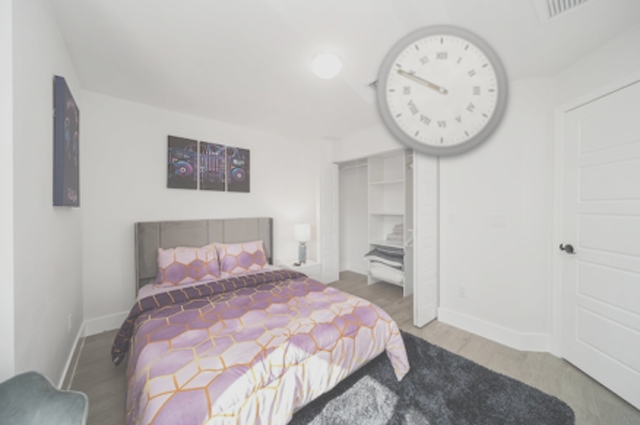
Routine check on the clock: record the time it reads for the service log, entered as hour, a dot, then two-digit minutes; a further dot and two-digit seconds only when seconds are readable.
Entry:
9.49
